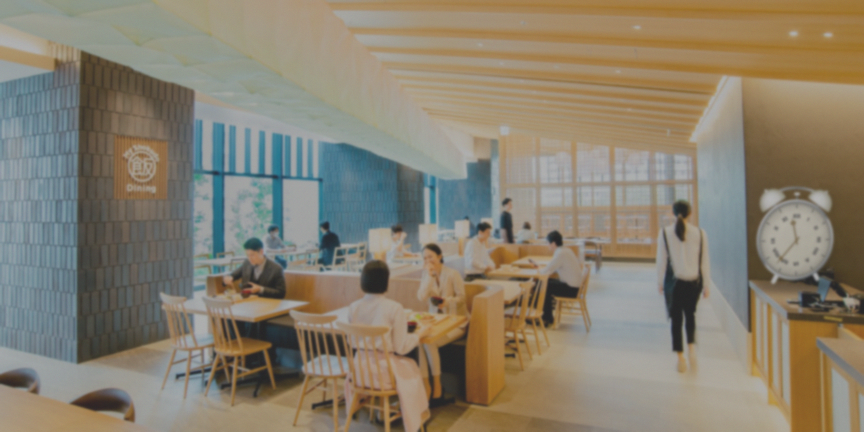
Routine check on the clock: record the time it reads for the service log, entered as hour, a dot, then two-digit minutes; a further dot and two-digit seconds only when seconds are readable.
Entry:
11.37
